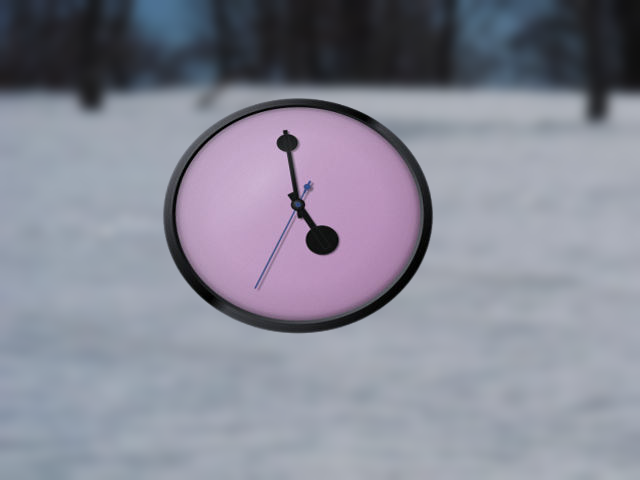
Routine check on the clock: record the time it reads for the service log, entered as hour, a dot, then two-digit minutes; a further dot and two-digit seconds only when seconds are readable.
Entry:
4.58.34
